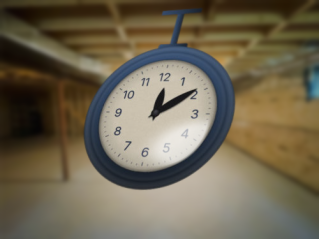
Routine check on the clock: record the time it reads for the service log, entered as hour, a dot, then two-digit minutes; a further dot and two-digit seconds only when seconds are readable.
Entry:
12.09
